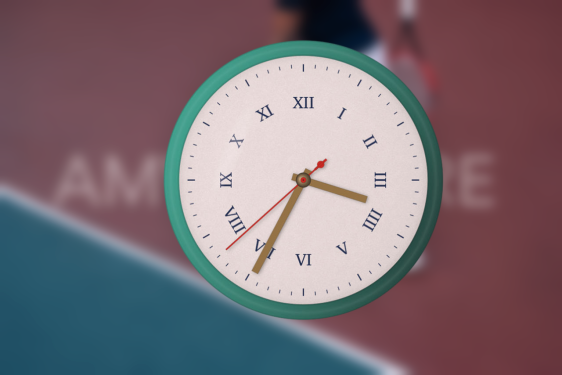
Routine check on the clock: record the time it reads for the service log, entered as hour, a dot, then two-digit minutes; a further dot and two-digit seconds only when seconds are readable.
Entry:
3.34.38
